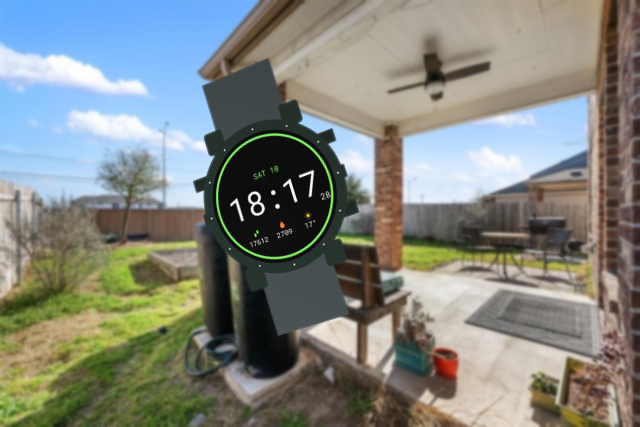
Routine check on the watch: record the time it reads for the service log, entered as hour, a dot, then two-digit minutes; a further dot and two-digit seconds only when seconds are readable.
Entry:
18.17.28
